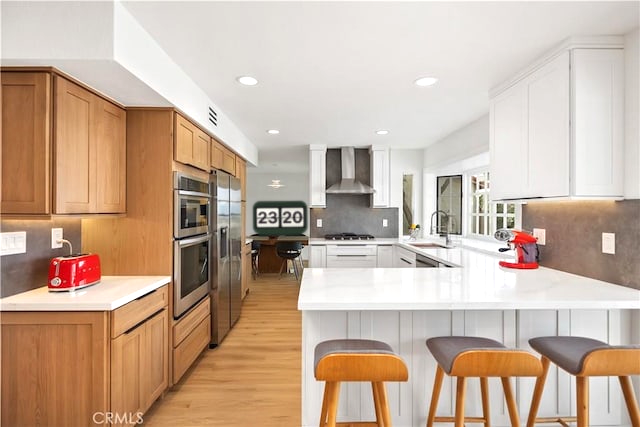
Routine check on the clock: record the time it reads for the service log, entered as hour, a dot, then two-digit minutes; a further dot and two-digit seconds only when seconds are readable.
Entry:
23.20
